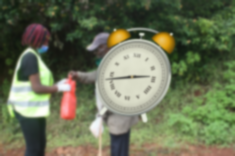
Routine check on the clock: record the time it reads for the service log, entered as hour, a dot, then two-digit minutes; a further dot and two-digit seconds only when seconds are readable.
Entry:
2.43
